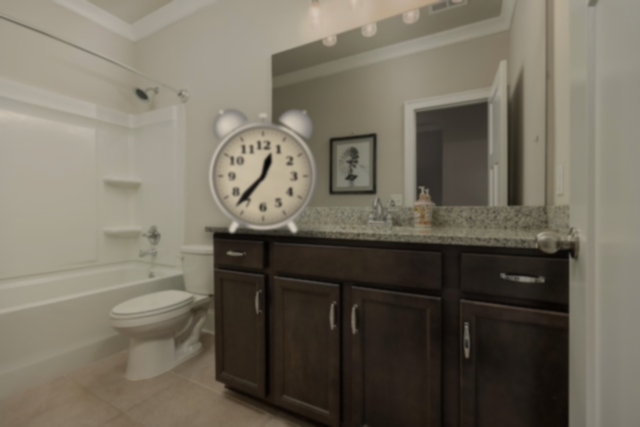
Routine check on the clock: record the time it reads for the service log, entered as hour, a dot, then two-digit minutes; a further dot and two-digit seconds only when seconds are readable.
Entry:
12.37
